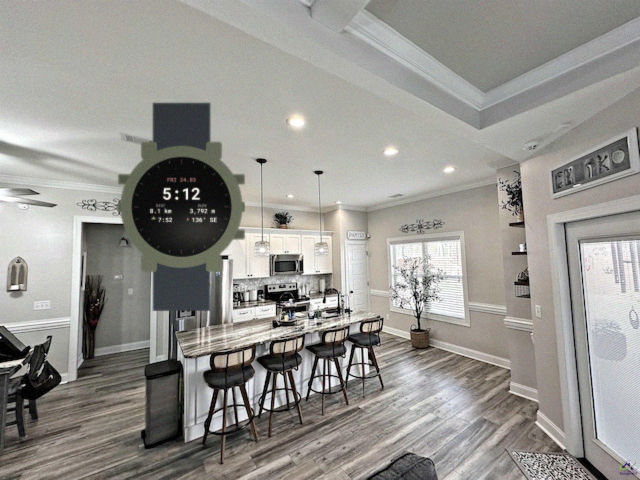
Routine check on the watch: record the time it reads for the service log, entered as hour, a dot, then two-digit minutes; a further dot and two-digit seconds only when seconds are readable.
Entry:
5.12
